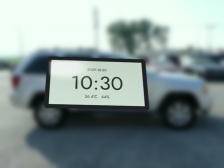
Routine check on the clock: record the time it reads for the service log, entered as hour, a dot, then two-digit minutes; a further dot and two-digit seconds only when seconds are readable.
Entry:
10.30
